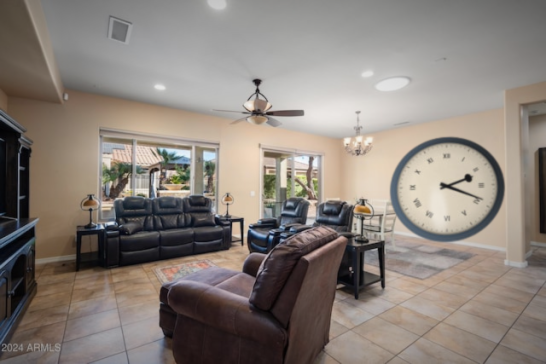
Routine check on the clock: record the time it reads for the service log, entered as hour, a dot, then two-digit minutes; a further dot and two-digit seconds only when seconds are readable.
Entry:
2.19
